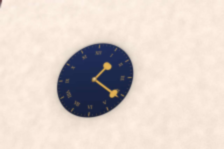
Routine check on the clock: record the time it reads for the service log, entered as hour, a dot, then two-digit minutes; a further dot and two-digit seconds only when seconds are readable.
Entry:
1.21
